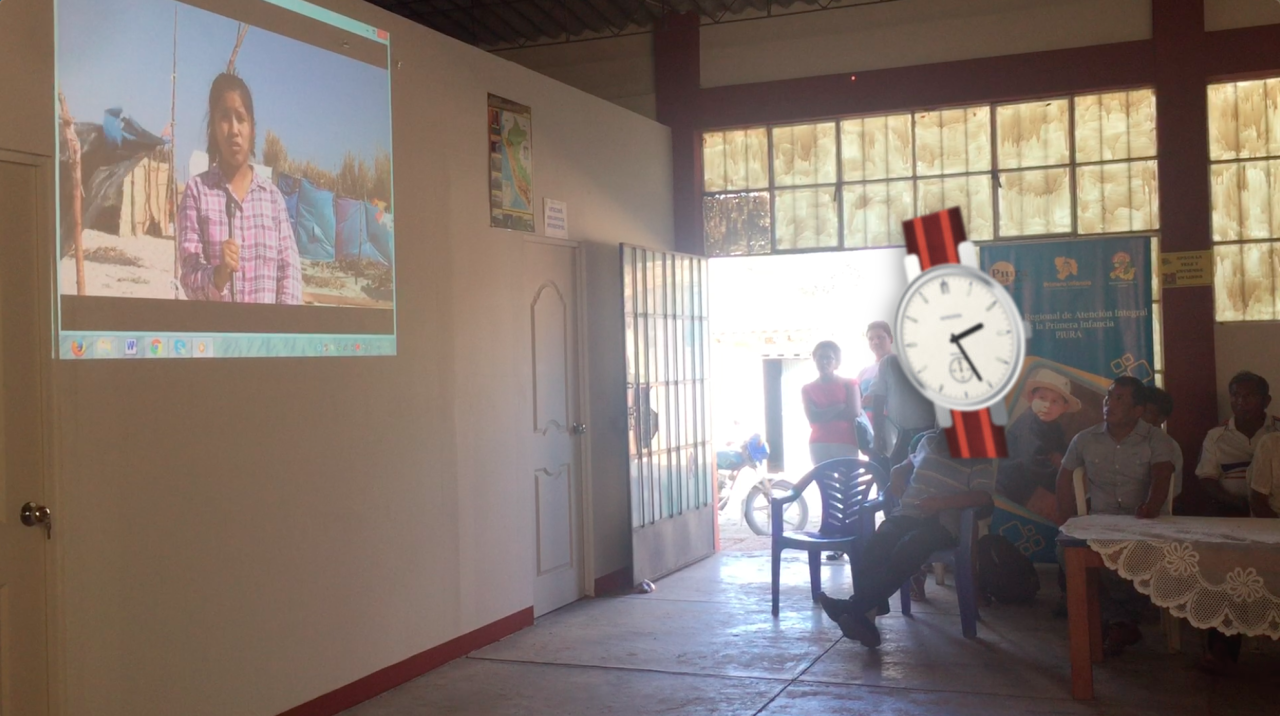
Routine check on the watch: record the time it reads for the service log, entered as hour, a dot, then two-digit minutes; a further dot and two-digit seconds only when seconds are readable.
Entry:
2.26
